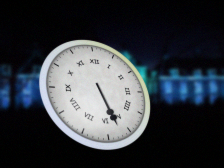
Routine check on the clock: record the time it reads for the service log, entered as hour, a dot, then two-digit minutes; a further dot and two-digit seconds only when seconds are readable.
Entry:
5.27
